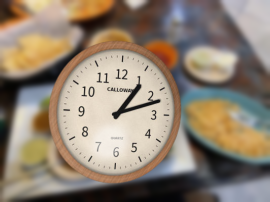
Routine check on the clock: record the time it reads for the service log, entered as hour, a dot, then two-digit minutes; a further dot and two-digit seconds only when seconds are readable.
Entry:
1.12
